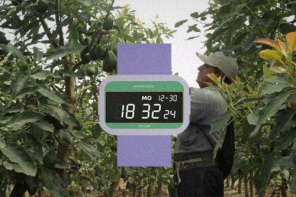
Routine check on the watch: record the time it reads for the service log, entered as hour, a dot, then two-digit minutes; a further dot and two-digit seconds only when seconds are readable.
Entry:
18.32.24
